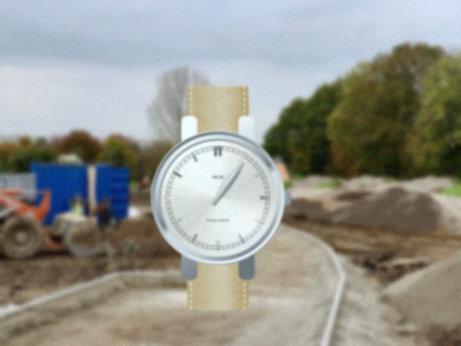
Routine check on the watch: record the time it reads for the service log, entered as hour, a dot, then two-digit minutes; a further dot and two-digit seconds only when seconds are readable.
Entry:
1.06
